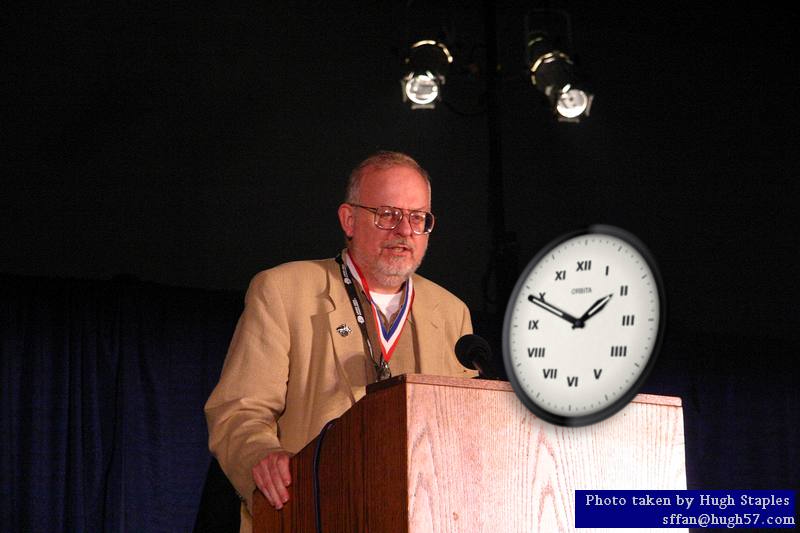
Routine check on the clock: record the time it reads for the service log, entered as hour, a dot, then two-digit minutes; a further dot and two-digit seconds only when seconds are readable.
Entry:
1.49
